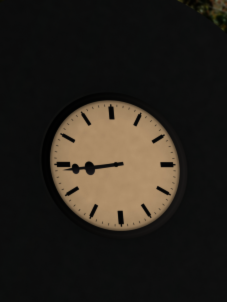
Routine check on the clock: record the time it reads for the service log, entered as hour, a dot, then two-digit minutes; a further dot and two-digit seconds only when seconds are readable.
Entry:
8.44
